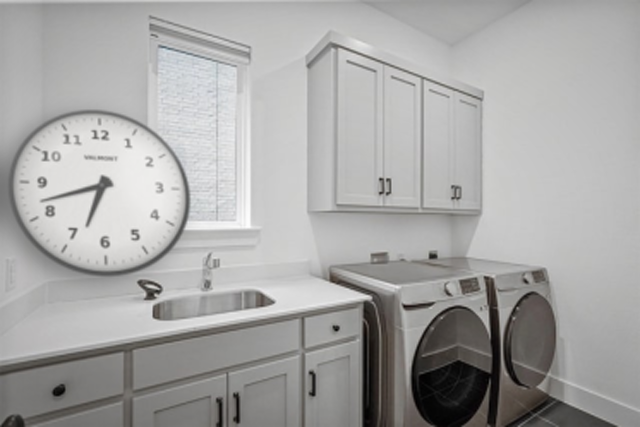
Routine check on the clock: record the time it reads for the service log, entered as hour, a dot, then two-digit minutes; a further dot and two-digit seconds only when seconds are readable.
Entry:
6.42
